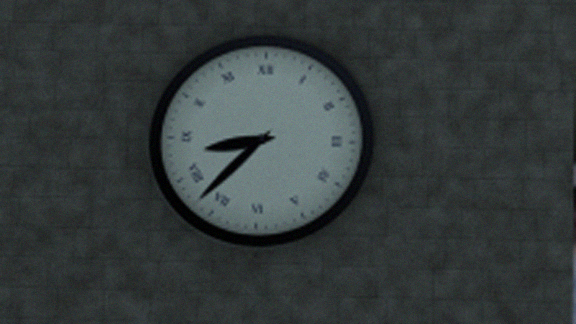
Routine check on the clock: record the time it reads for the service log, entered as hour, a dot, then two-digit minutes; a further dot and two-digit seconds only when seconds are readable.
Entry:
8.37
